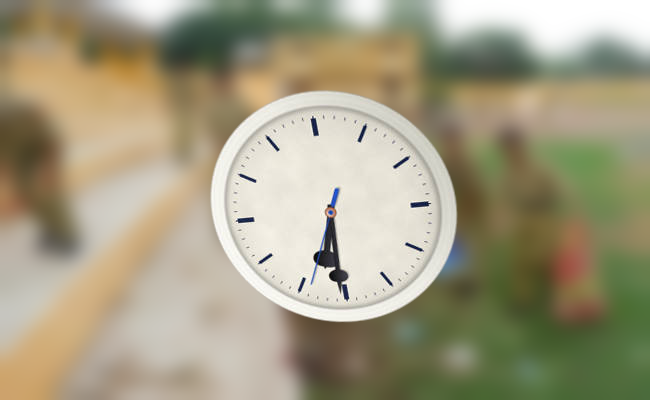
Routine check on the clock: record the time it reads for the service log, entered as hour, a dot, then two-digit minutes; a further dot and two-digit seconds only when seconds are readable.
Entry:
6.30.34
